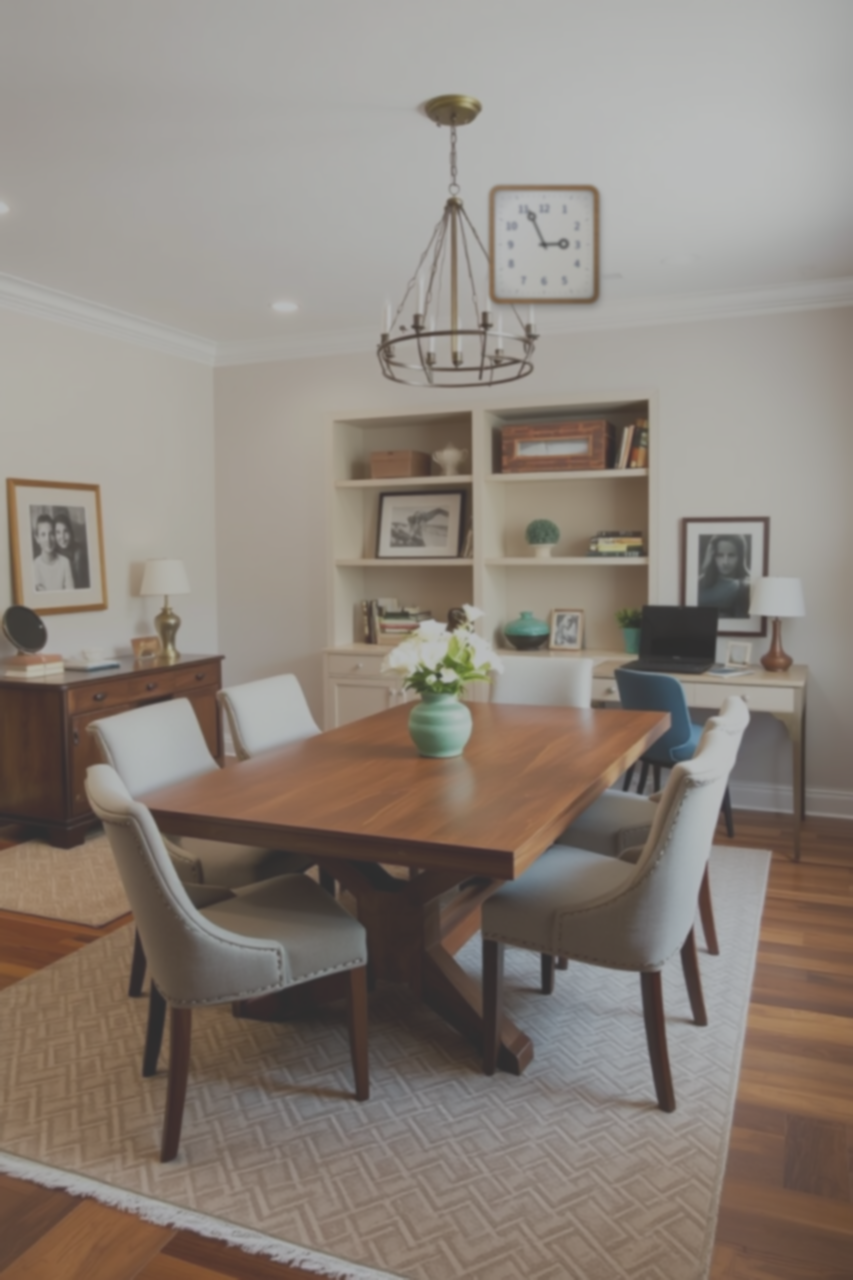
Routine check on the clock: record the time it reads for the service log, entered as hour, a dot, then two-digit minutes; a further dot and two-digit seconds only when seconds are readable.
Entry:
2.56
